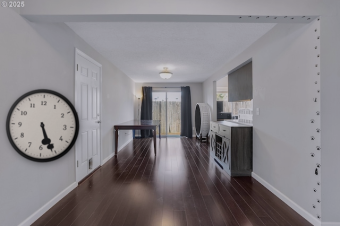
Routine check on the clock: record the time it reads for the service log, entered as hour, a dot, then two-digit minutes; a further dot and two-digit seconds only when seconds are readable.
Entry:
5.26
